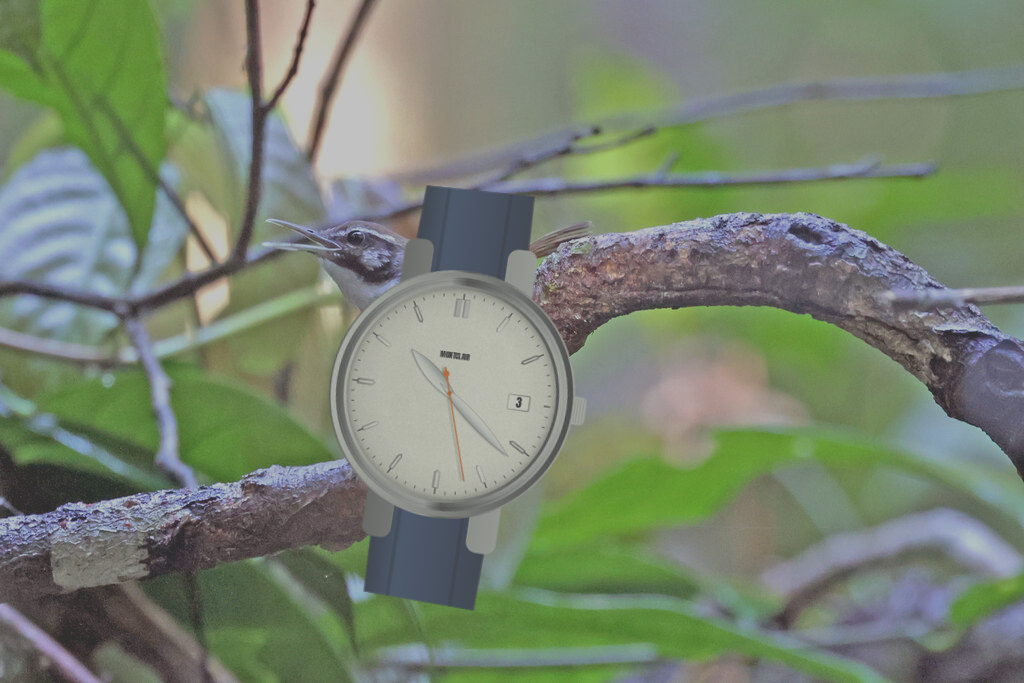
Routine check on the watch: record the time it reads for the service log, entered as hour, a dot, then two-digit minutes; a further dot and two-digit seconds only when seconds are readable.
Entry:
10.21.27
